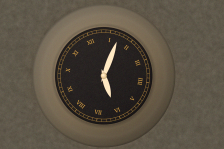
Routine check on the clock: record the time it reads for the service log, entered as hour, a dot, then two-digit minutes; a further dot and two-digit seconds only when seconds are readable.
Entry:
6.07
